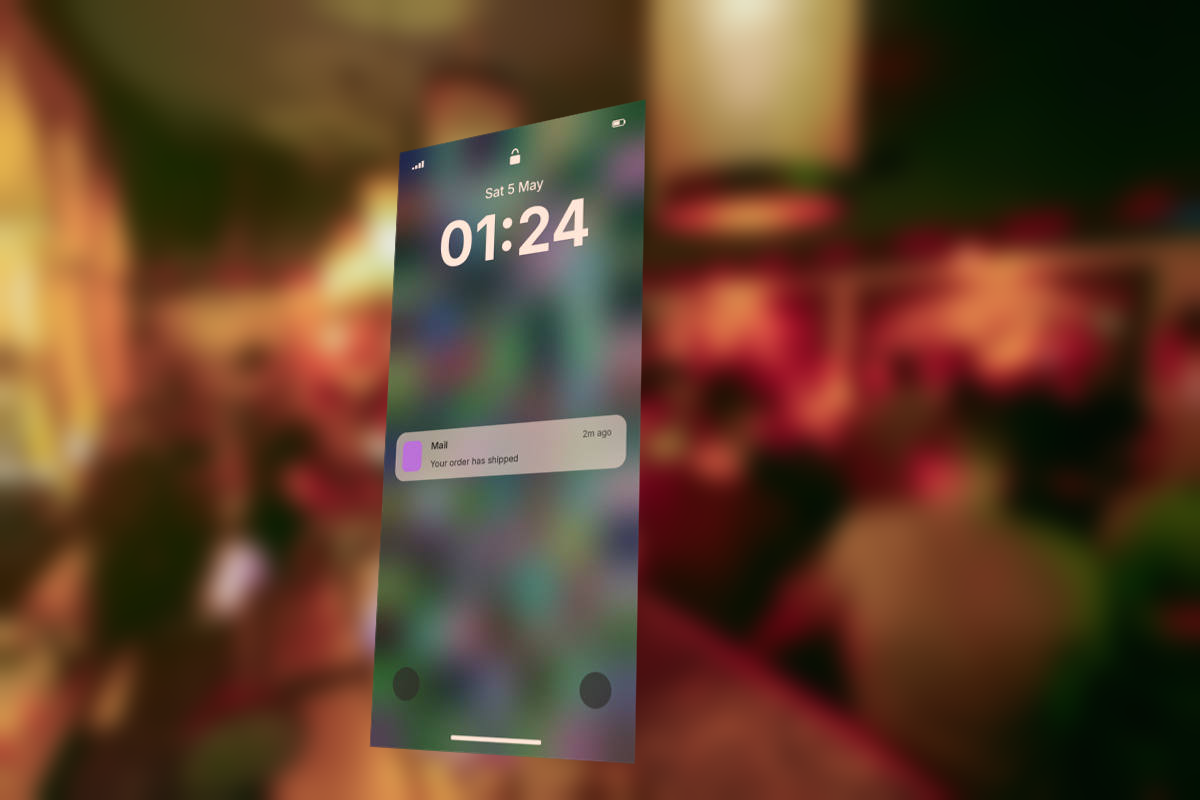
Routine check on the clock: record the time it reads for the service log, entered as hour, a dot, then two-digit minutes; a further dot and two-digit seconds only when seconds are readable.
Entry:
1.24
